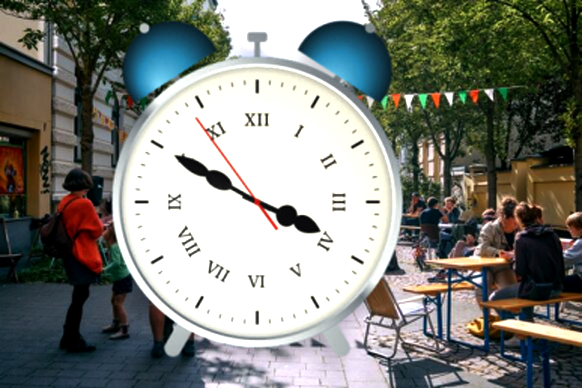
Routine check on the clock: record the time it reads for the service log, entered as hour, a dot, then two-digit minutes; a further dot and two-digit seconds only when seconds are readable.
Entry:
3.49.54
